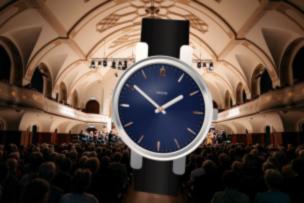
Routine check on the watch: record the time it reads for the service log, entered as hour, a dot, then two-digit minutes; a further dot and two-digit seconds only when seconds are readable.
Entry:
1.51
